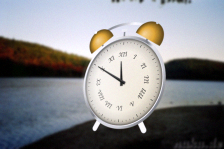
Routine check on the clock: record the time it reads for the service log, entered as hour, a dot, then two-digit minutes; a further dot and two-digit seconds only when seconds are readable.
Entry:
11.50
